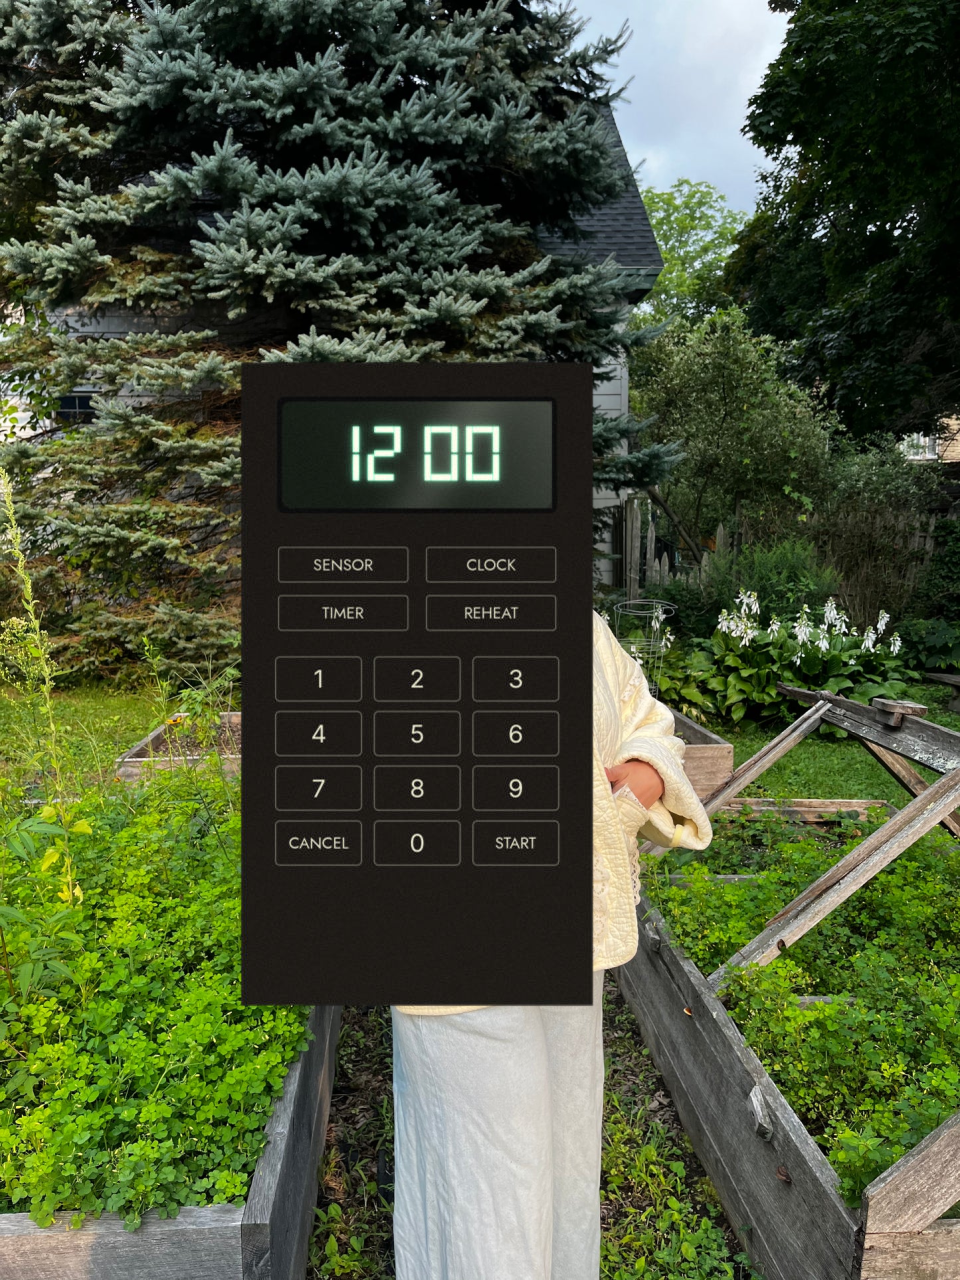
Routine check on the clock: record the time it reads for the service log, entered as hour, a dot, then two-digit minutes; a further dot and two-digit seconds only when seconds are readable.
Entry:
12.00
